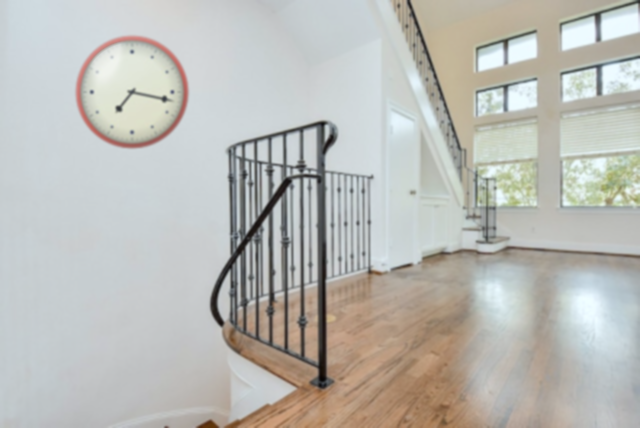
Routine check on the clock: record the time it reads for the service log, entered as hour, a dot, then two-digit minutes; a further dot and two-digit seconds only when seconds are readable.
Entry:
7.17
